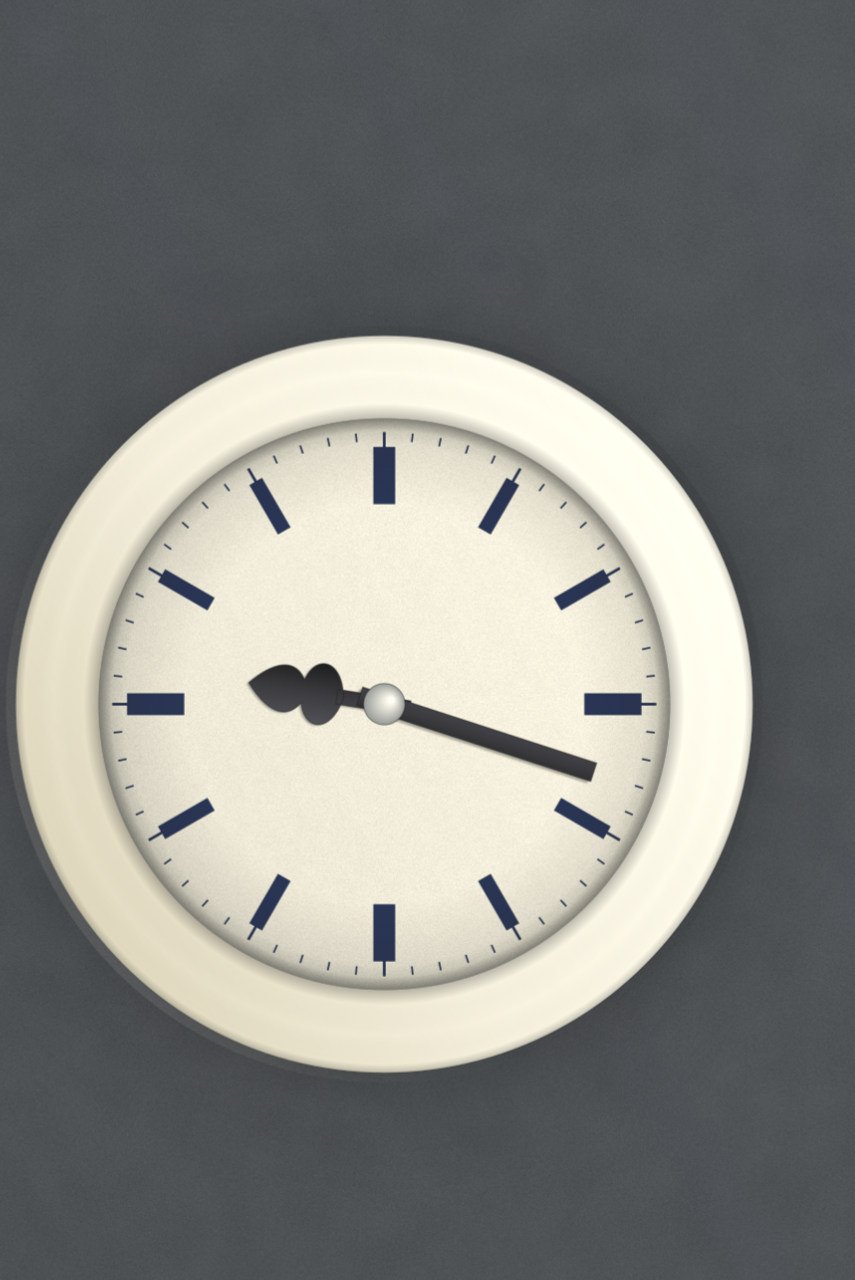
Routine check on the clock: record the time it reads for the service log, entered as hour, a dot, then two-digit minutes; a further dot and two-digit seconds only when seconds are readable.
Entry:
9.18
